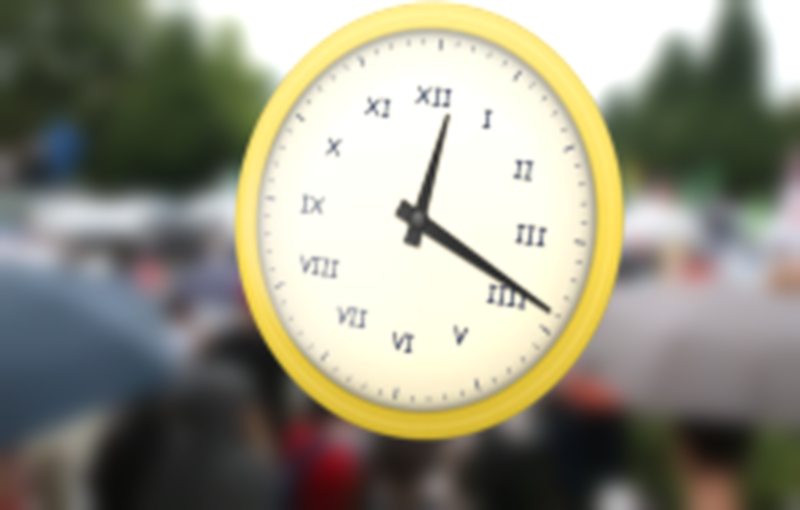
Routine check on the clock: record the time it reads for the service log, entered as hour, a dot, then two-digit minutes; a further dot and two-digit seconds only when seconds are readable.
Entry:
12.19
